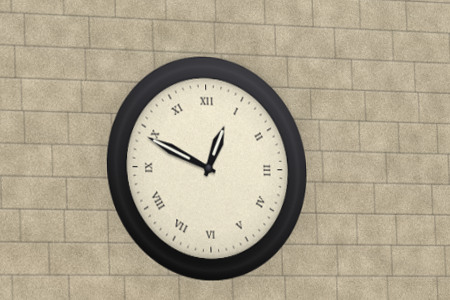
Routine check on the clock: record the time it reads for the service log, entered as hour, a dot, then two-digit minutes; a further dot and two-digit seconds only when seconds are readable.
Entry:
12.49
